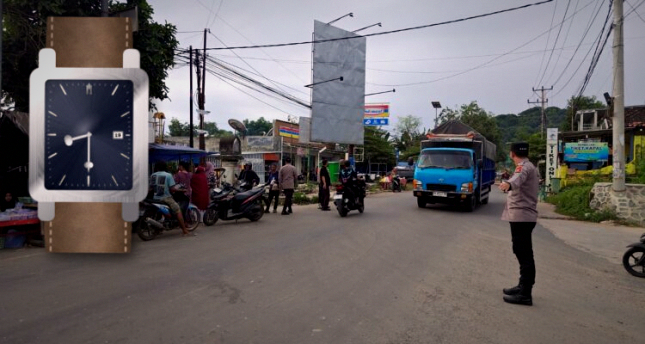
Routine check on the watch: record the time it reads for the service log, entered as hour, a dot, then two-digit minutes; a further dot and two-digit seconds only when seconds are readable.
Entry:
8.30
